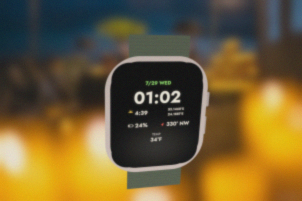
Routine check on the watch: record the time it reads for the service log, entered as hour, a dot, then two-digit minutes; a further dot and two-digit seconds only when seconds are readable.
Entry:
1.02
